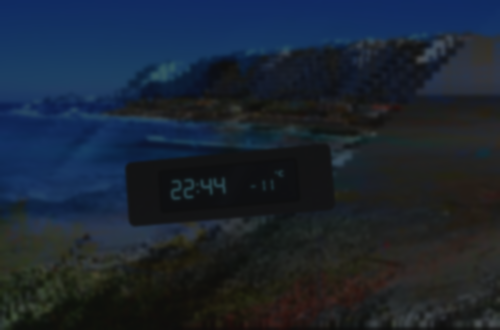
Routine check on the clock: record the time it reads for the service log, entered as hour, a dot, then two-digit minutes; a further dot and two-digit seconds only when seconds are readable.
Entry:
22.44
